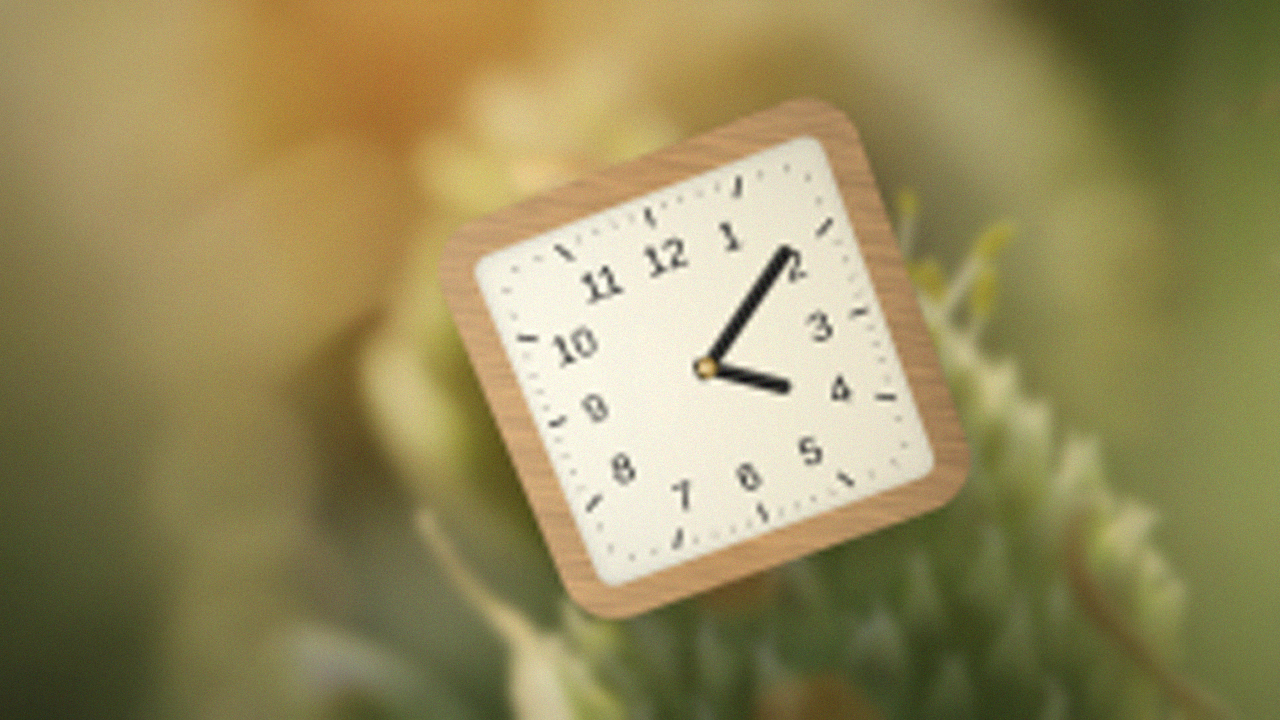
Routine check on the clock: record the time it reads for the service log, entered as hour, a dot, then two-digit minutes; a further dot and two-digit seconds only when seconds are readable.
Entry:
4.09
